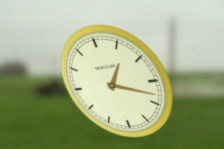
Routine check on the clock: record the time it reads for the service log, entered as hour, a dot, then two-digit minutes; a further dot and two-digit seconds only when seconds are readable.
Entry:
1.18
